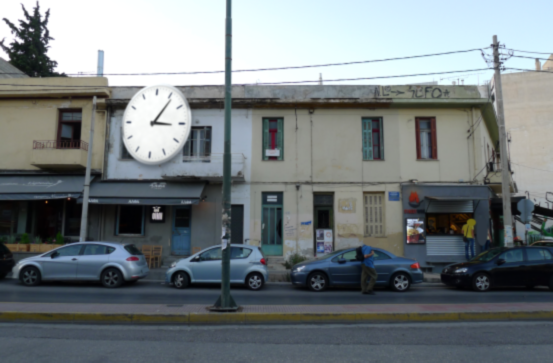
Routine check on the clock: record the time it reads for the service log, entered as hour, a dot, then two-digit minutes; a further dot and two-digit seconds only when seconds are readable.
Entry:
3.06
